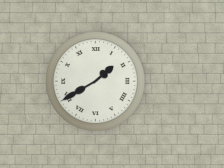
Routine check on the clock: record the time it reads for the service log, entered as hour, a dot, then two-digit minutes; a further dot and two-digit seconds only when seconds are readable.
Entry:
1.40
